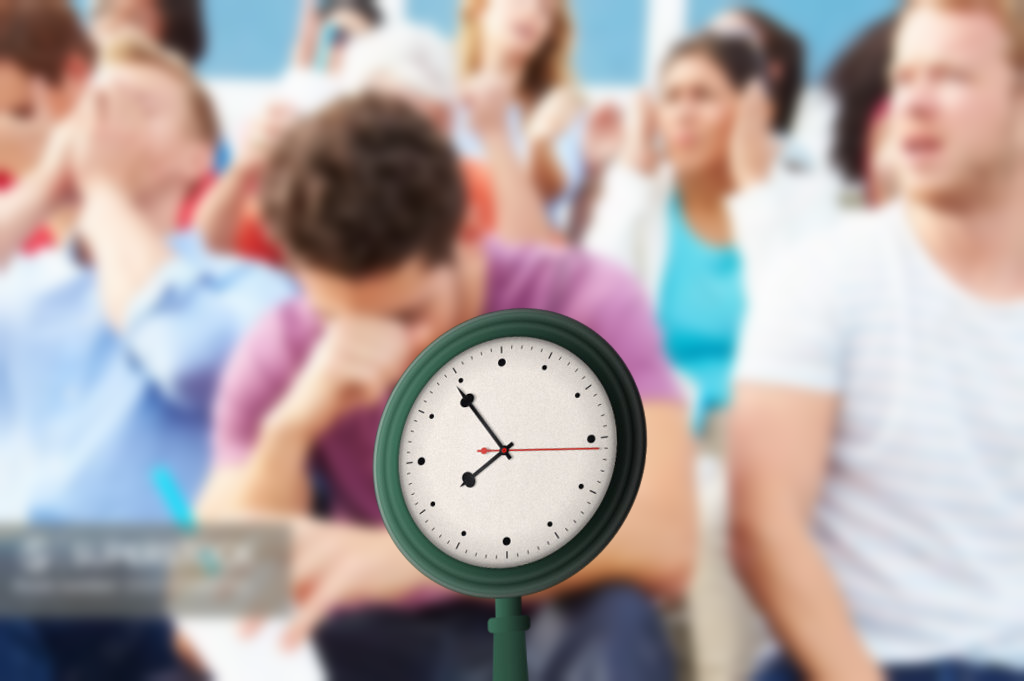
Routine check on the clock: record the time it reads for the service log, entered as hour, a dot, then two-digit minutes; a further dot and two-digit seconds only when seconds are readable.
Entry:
7.54.16
